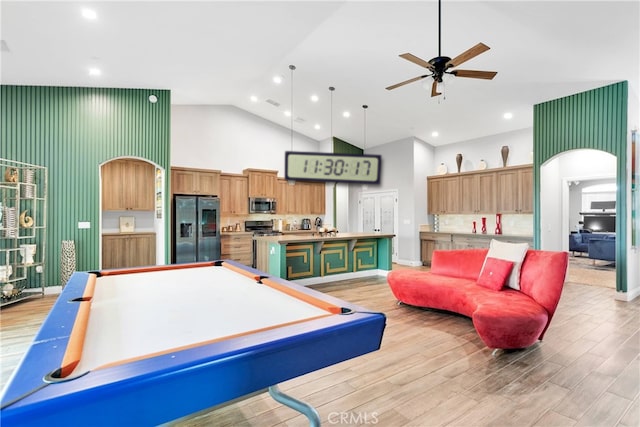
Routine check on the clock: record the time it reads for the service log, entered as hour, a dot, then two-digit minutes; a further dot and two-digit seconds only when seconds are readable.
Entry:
11.30.17
